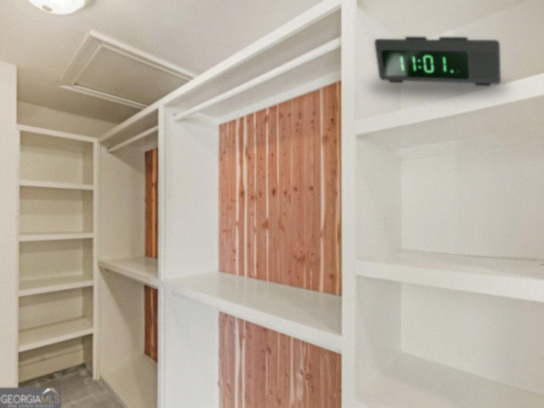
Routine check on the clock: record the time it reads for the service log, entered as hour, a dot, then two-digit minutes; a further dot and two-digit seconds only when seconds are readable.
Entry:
11.01
